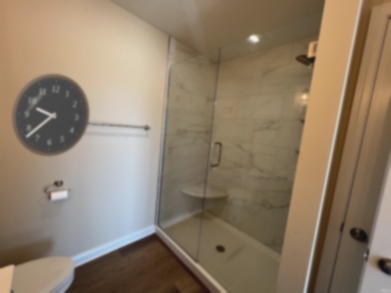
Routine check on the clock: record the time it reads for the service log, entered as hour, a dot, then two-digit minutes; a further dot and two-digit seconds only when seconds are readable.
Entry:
9.38
